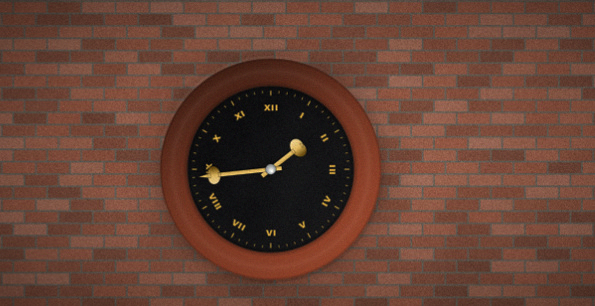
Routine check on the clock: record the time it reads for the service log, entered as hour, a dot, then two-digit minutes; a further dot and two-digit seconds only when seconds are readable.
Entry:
1.44
